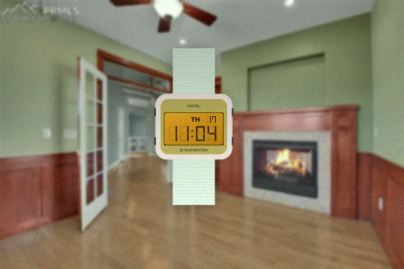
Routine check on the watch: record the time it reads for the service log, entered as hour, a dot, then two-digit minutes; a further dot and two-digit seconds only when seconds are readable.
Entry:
11.04
